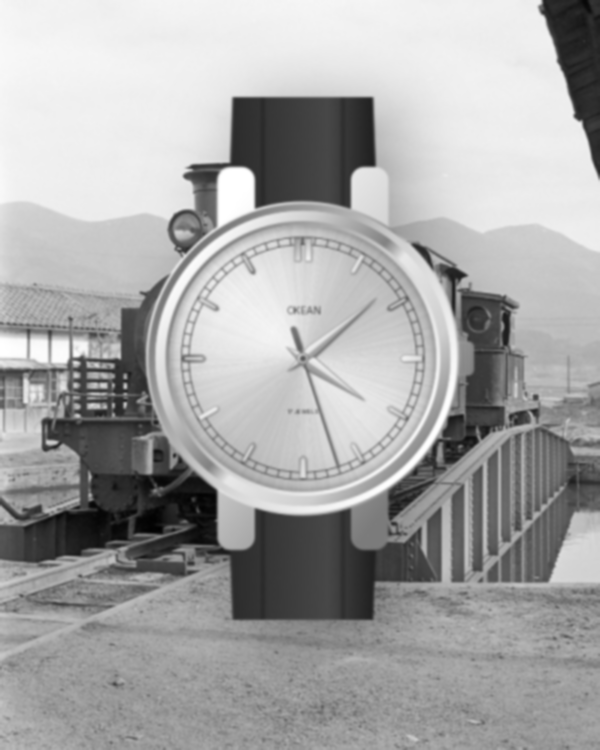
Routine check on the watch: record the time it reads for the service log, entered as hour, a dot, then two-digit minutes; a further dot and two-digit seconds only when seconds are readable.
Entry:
4.08.27
